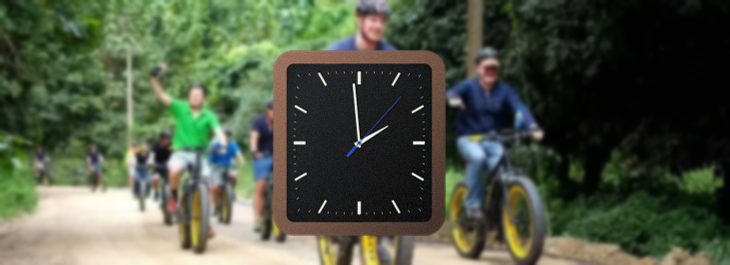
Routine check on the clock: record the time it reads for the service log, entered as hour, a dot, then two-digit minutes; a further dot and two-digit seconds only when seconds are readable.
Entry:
1.59.07
